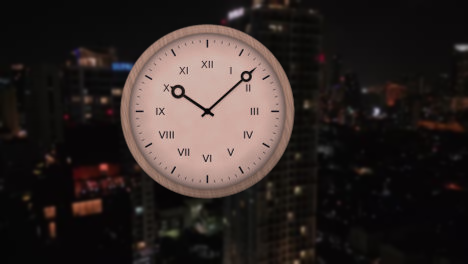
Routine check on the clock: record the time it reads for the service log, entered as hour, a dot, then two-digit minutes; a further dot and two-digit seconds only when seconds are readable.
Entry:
10.08
